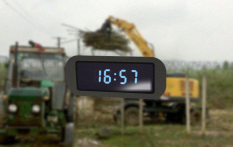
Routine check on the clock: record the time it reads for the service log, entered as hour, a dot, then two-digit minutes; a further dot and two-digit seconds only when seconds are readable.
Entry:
16.57
